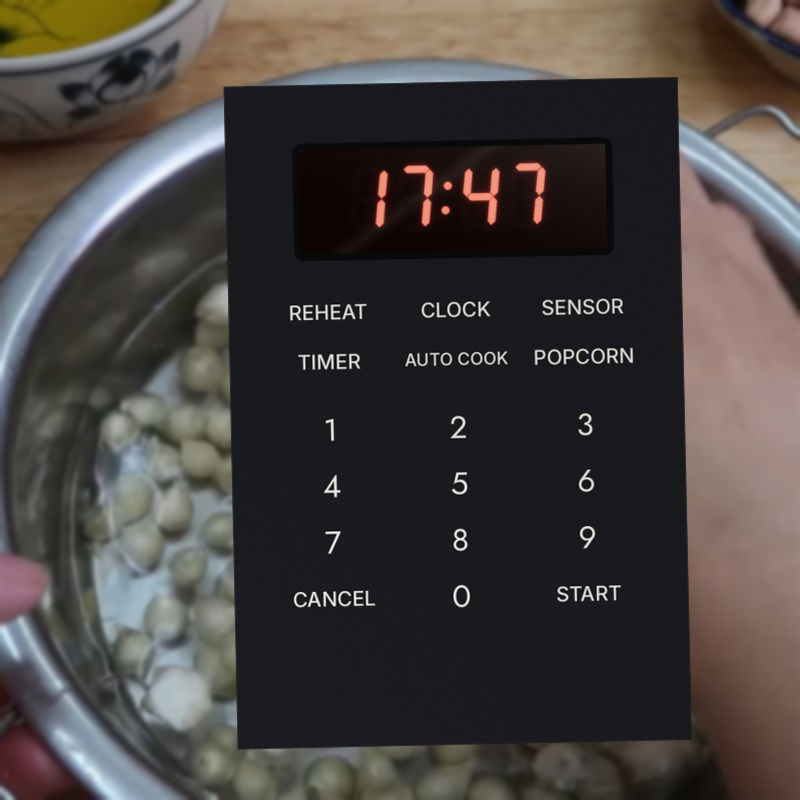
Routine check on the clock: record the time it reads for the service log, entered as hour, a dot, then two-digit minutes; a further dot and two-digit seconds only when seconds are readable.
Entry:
17.47
